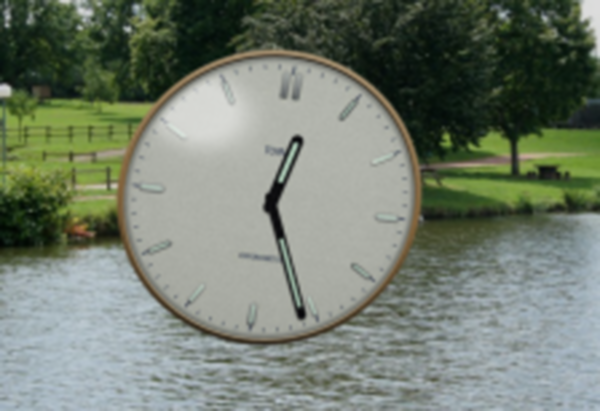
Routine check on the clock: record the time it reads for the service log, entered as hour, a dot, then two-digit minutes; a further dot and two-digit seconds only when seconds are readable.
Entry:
12.26
